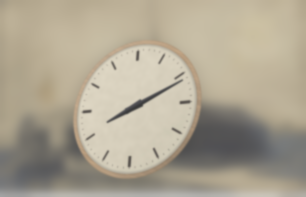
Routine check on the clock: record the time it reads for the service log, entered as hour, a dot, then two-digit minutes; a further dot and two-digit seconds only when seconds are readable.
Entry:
8.11
